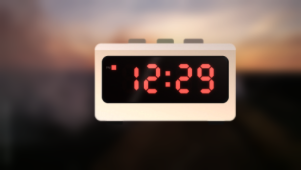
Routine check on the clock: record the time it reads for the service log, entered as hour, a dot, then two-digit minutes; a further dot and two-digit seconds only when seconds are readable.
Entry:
12.29
